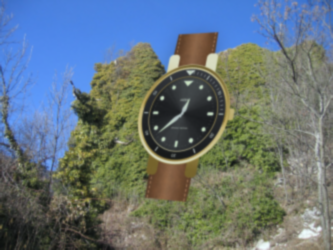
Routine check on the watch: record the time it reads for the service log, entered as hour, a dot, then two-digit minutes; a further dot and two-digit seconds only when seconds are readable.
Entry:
12.38
